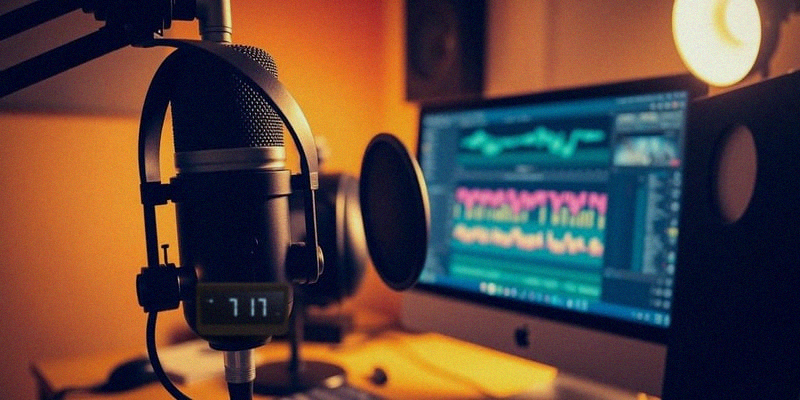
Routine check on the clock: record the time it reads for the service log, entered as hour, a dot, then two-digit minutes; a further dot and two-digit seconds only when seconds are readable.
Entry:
7.17
